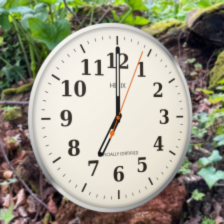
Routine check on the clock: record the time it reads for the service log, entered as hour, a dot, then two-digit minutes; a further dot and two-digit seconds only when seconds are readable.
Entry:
7.00.04
